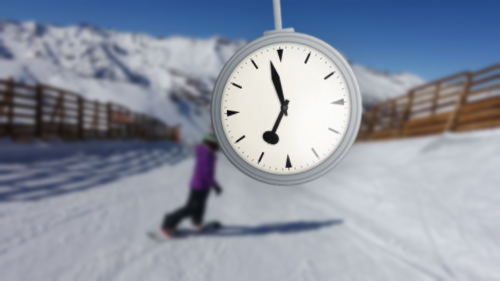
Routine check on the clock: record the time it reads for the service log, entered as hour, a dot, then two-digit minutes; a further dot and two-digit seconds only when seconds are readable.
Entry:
6.58
